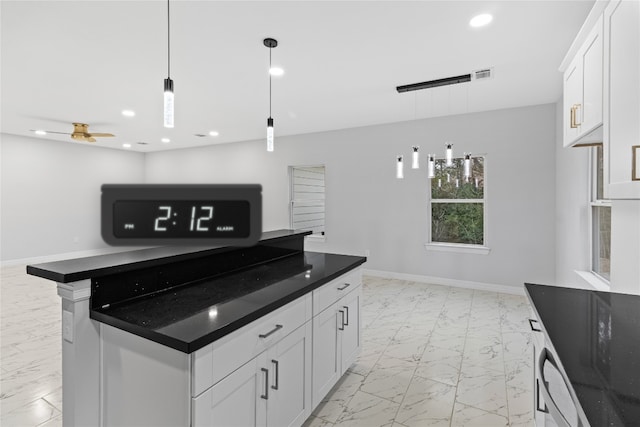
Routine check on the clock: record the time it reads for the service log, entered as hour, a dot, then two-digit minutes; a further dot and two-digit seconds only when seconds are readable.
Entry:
2.12
